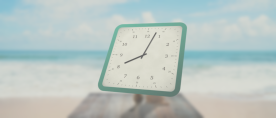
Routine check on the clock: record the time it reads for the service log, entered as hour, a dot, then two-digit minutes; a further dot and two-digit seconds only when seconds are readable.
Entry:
8.03
